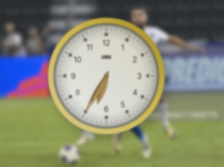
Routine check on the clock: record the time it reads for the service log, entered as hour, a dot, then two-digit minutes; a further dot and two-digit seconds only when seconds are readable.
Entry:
6.35
